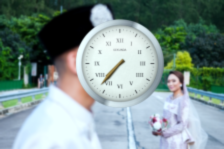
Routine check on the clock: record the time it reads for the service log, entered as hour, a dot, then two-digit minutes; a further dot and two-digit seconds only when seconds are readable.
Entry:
7.37
